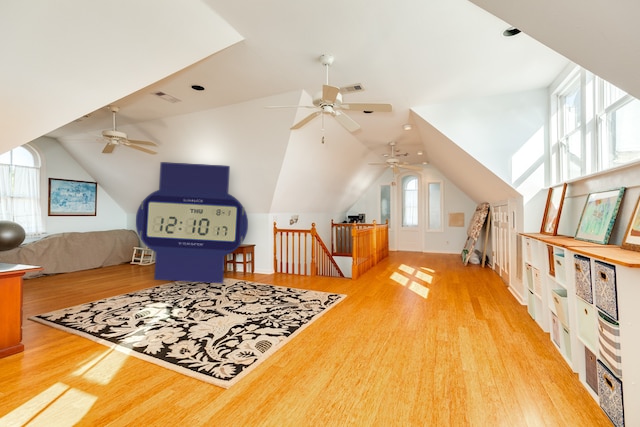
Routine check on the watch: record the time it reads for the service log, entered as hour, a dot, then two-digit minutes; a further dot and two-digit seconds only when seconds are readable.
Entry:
12.10.17
